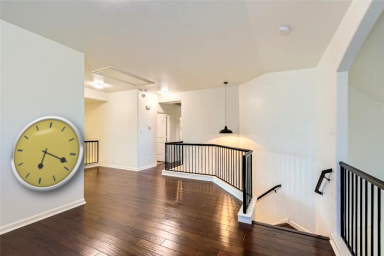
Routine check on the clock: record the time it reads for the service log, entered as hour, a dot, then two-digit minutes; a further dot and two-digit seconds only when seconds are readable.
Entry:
6.18
